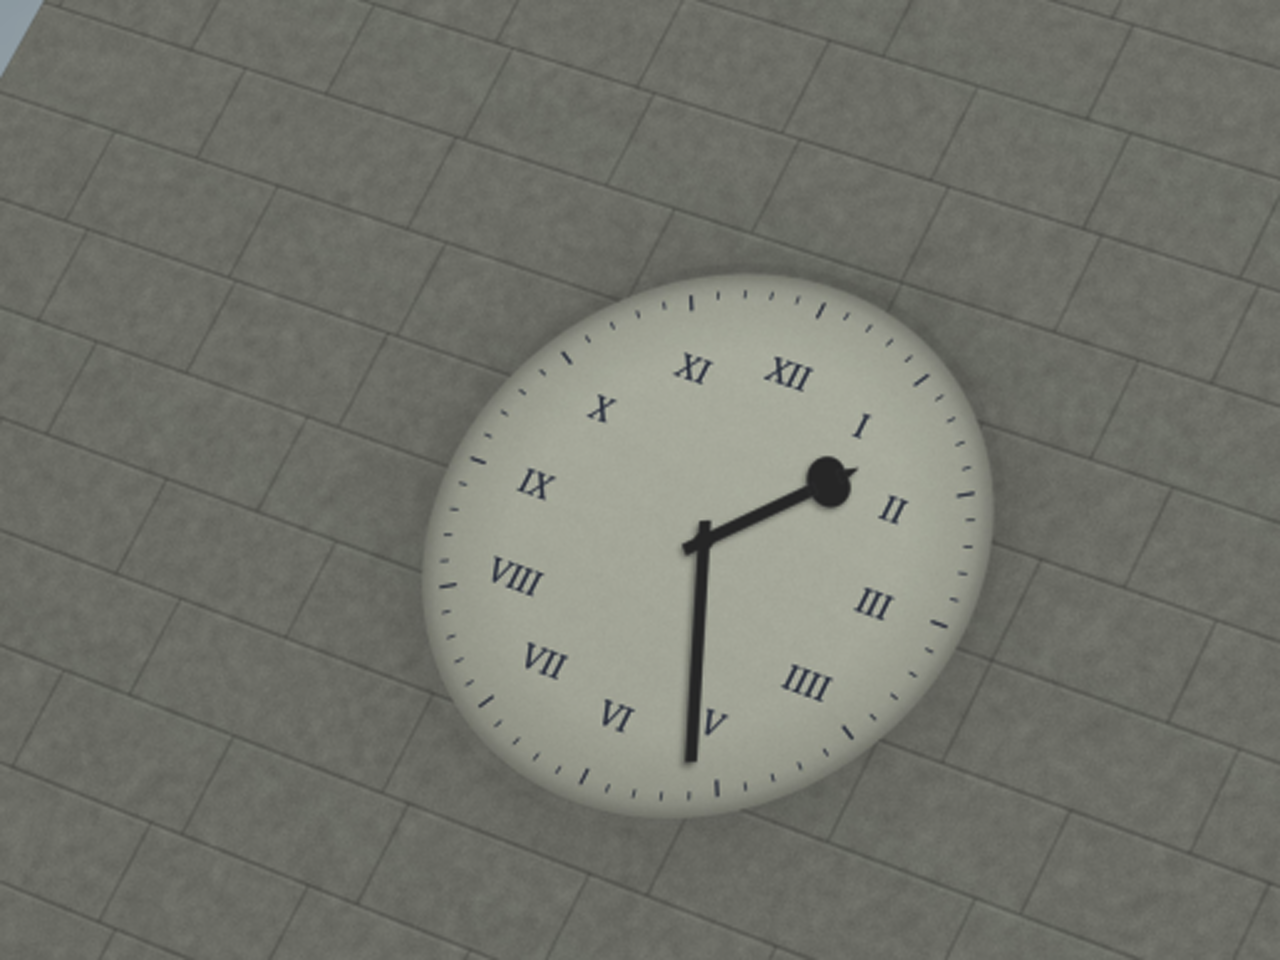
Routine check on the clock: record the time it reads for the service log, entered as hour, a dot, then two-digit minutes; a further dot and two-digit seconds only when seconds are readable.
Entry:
1.26
